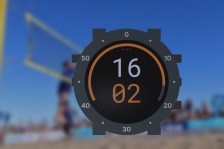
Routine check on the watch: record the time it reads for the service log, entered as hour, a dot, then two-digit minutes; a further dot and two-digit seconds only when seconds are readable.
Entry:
16.02
